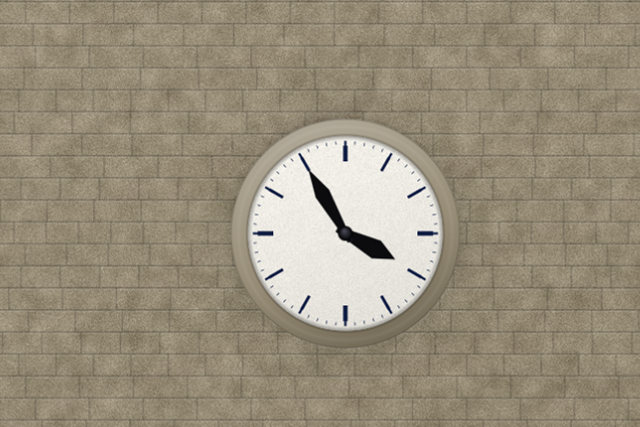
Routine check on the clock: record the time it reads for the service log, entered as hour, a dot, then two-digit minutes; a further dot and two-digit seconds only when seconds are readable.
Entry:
3.55
